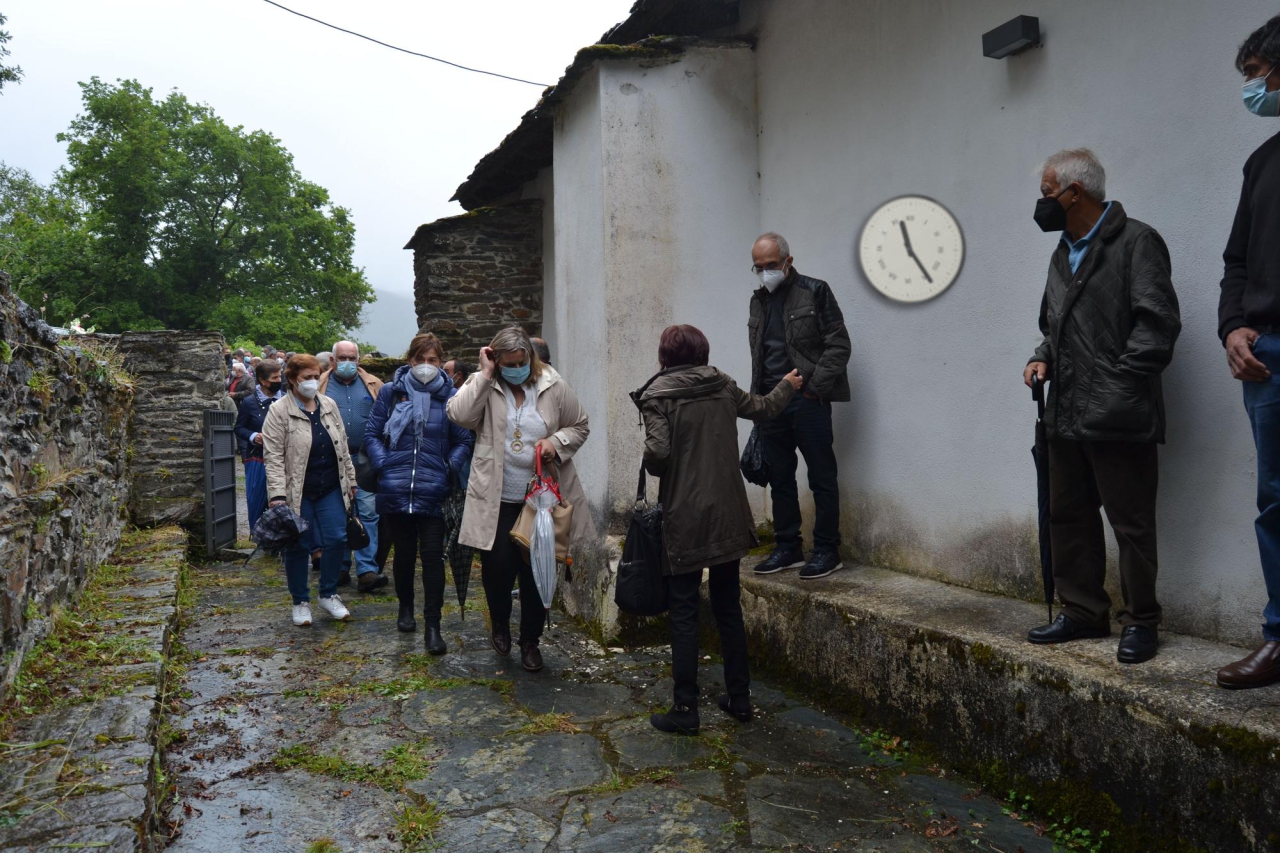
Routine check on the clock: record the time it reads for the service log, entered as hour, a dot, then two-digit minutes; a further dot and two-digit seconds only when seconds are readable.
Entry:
11.24
